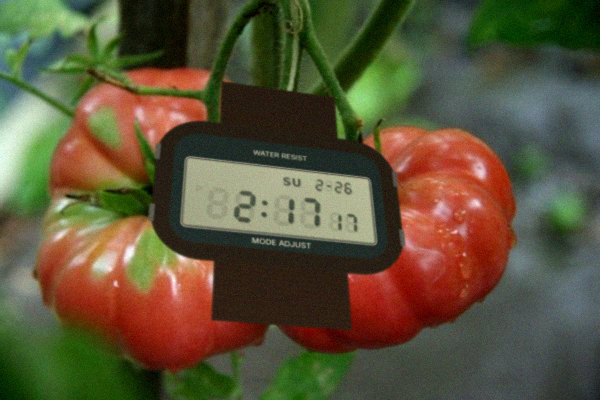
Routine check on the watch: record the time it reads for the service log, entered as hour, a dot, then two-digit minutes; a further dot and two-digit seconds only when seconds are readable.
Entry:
2.17.17
